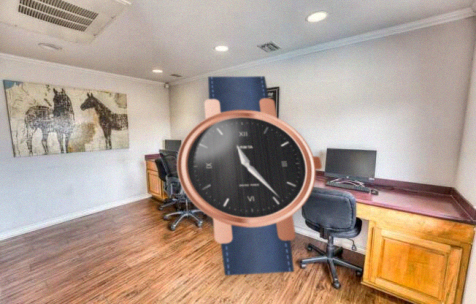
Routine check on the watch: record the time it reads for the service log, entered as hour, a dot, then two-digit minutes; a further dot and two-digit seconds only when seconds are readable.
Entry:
11.24
